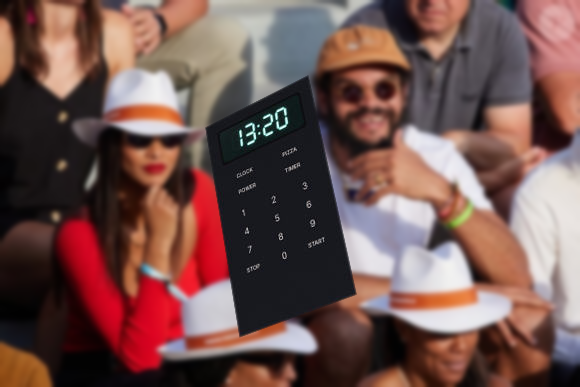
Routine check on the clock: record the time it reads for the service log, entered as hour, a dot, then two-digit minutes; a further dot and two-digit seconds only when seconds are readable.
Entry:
13.20
